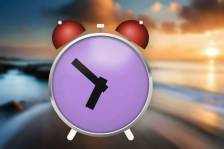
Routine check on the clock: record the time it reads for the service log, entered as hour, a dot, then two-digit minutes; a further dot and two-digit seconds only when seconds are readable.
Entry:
6.52
